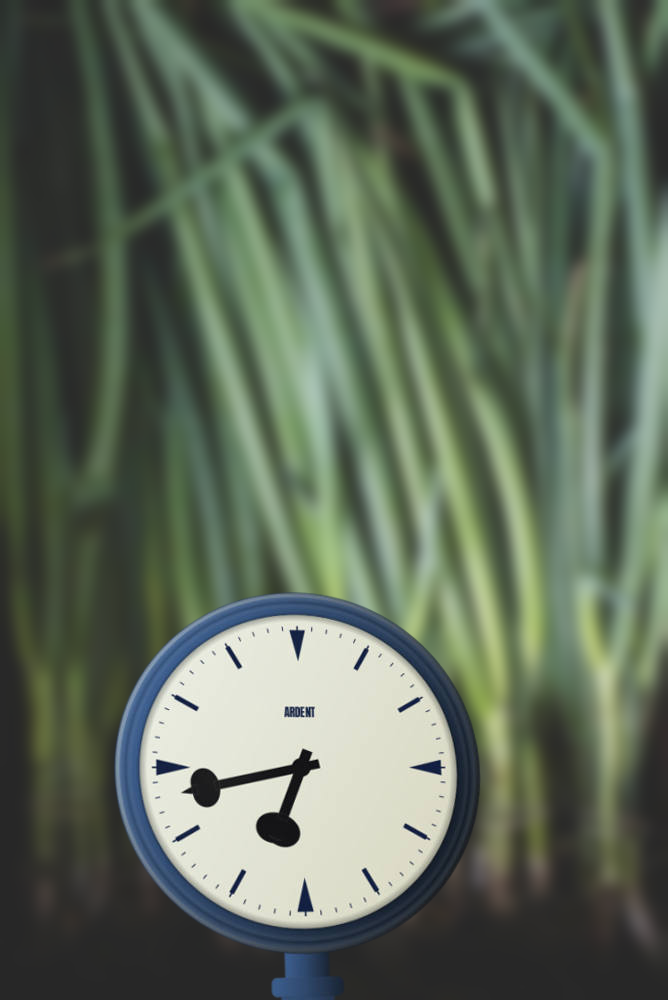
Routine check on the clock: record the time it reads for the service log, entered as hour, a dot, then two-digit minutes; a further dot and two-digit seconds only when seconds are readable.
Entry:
6.43
